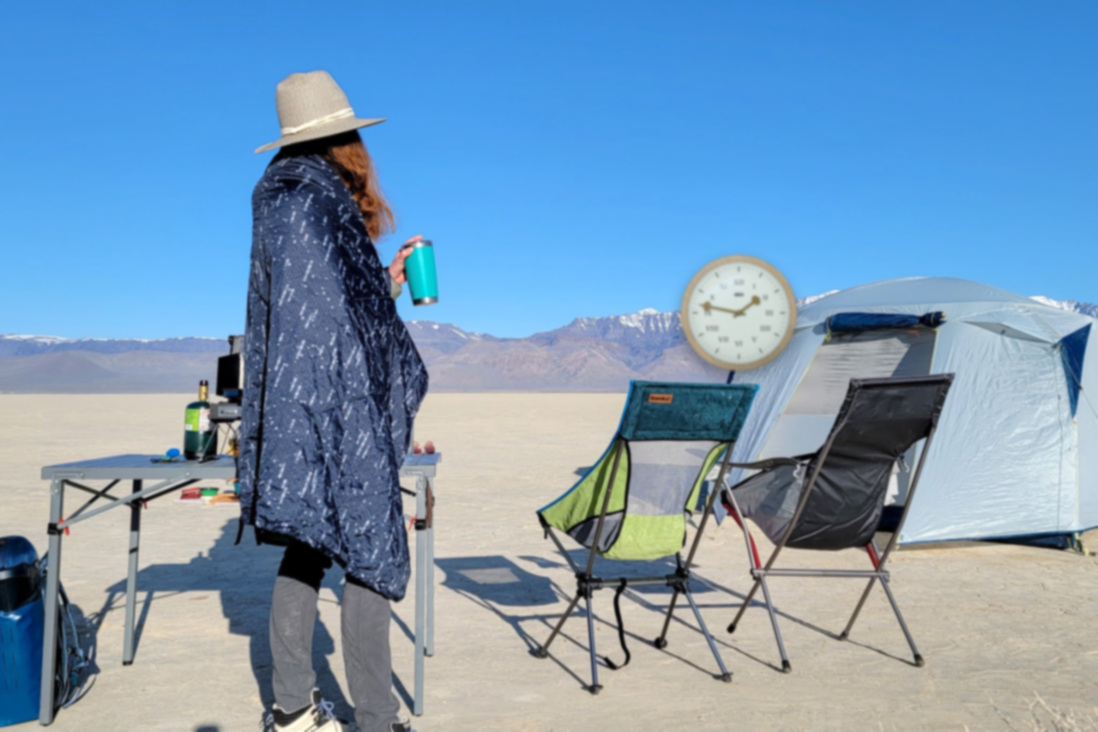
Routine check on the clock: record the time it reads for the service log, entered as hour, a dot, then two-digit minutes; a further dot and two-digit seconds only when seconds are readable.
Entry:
1.47
